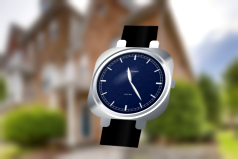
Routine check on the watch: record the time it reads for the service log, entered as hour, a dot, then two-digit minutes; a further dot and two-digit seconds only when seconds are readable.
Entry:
11.24
